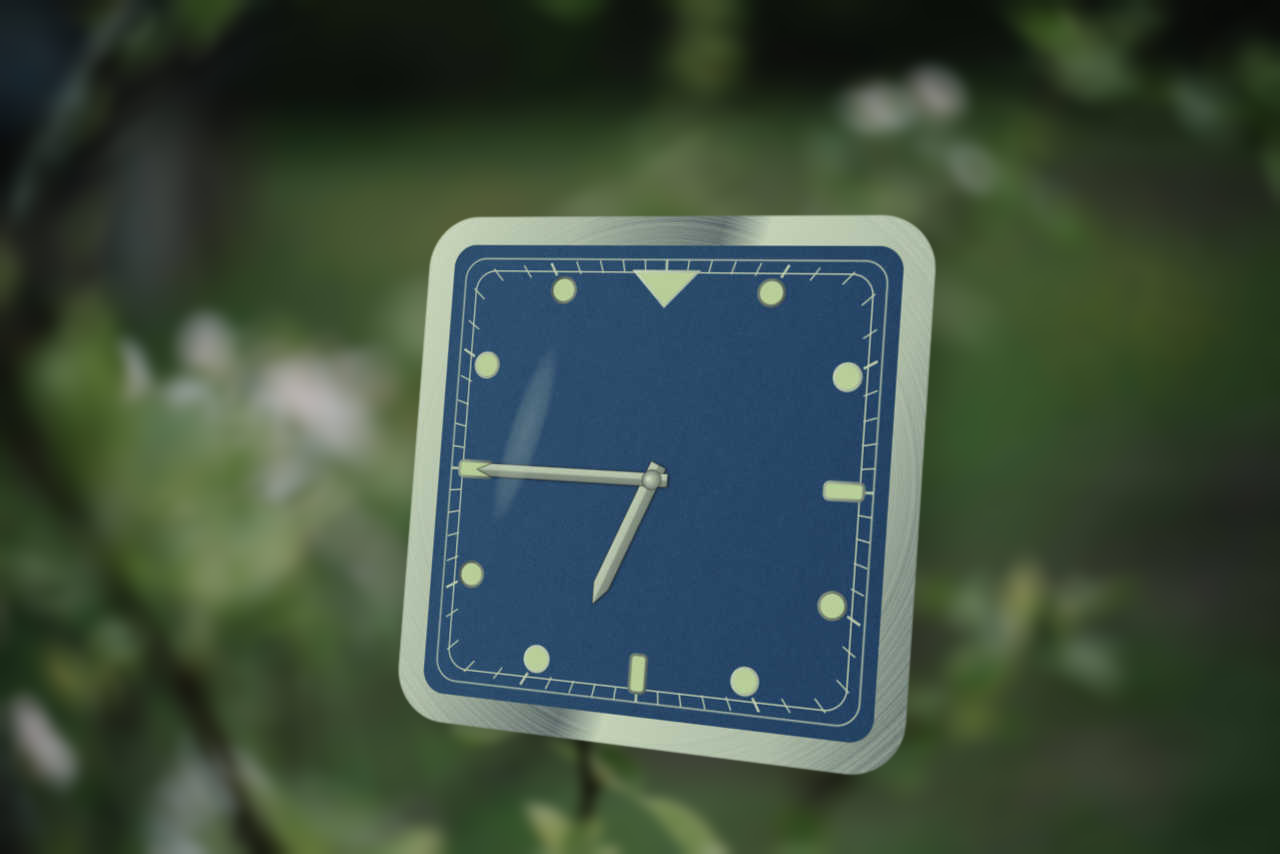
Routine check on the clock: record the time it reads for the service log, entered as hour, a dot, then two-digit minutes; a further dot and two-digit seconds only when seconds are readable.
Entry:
6.45
